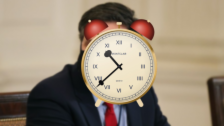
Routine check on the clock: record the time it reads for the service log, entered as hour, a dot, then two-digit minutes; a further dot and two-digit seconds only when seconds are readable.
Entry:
10.38
